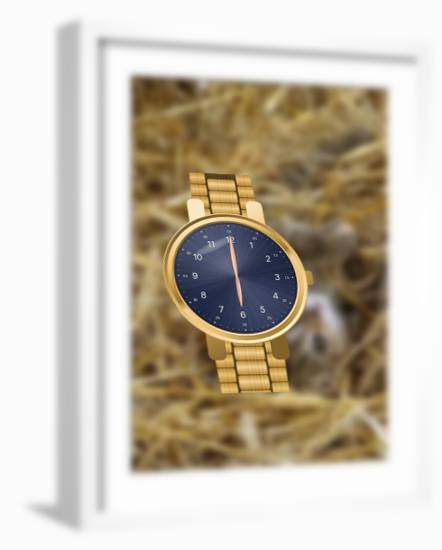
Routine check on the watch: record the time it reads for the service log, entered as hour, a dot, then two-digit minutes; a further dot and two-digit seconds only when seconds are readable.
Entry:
6.00
